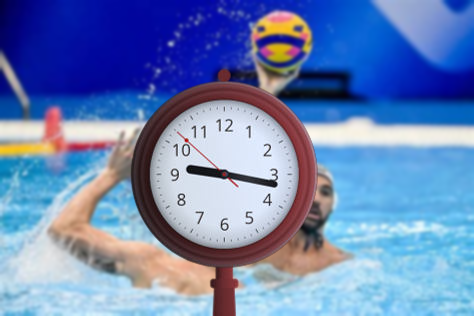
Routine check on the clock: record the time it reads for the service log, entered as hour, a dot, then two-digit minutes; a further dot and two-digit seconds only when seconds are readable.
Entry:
9.16.52
